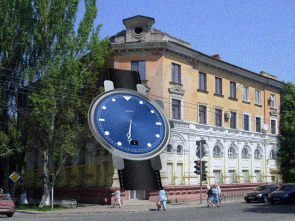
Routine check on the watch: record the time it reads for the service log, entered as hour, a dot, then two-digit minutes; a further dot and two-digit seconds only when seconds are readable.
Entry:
6.32
